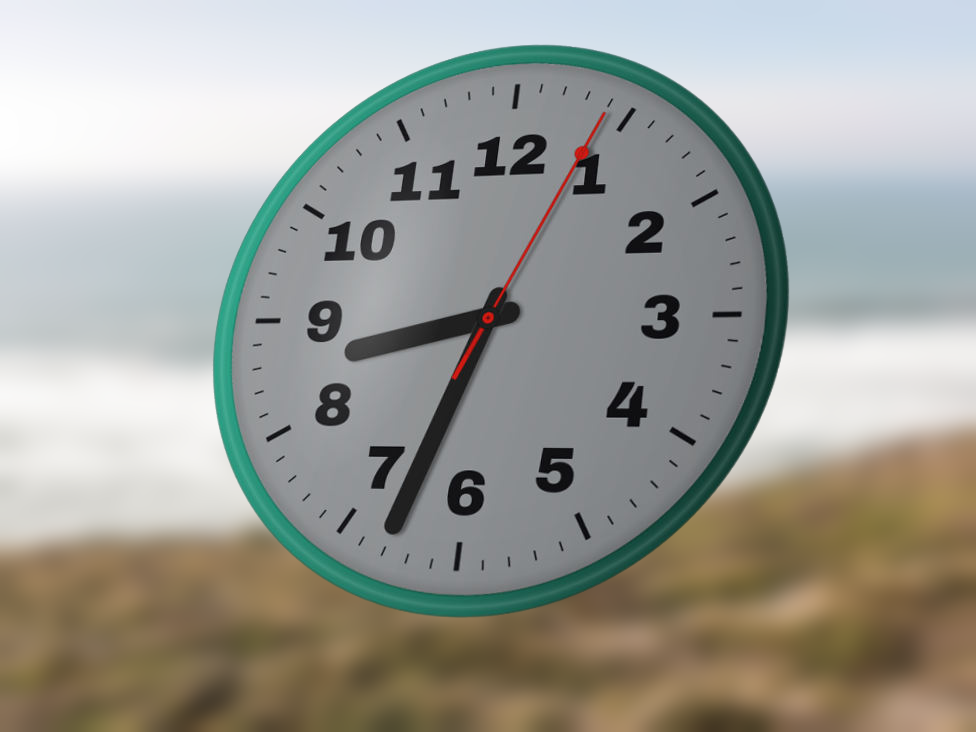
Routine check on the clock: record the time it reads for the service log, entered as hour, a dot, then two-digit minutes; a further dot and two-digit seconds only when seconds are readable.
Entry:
8.33.04
